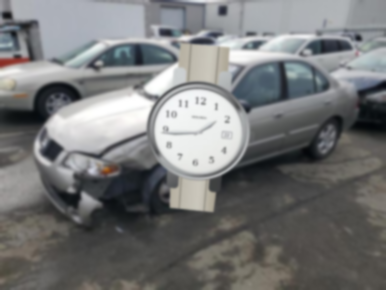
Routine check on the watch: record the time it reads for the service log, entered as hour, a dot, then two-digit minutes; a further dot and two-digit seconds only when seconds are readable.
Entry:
1.44
